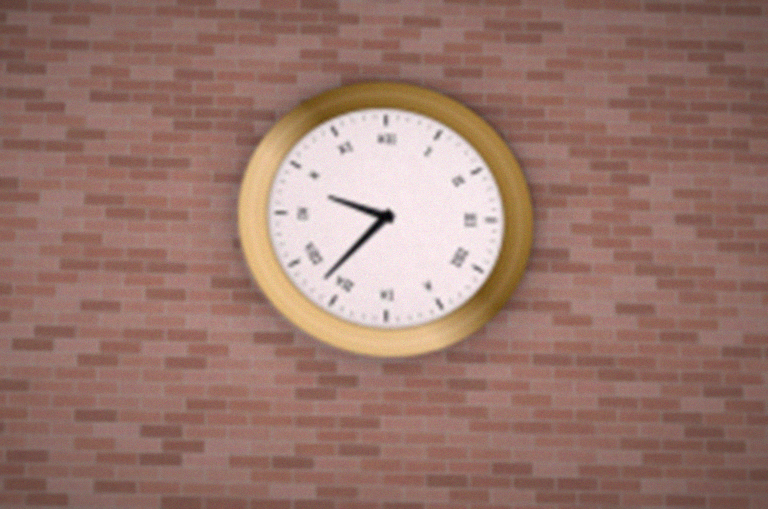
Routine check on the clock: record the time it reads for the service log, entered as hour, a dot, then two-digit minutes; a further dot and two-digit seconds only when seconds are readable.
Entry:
9.37
